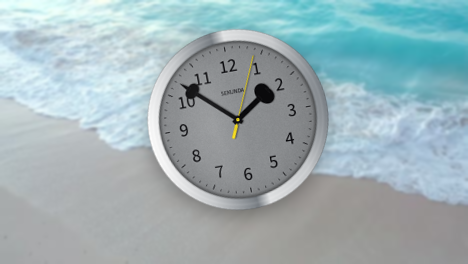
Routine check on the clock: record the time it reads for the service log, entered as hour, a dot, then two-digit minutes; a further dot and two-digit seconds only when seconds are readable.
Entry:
1.52.04
